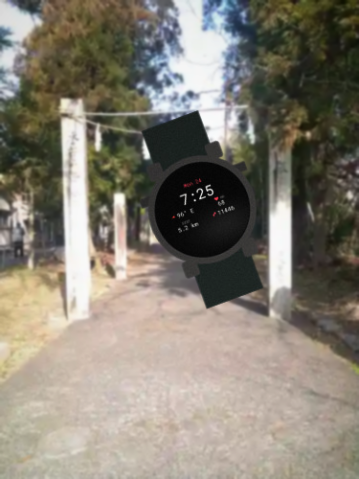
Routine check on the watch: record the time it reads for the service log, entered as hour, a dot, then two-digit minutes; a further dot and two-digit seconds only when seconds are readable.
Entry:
7.25
